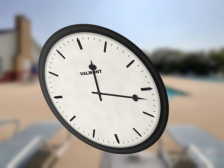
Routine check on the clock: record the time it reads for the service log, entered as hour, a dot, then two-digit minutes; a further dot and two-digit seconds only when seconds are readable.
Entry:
12.17
